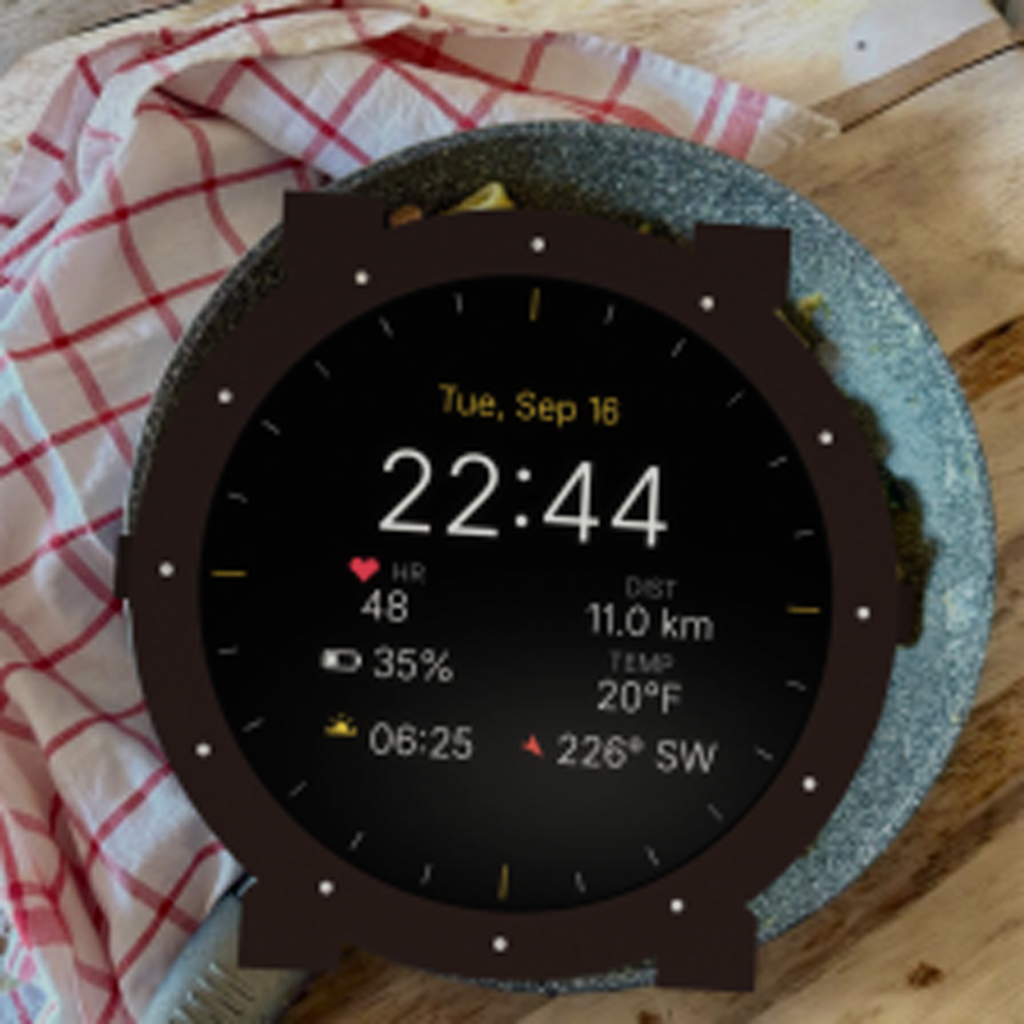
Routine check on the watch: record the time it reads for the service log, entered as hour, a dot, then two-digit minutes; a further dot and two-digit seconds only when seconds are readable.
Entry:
22.44
